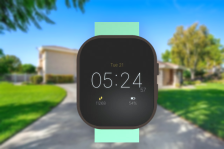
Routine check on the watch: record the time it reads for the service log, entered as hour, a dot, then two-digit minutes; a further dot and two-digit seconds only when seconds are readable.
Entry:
5.24
